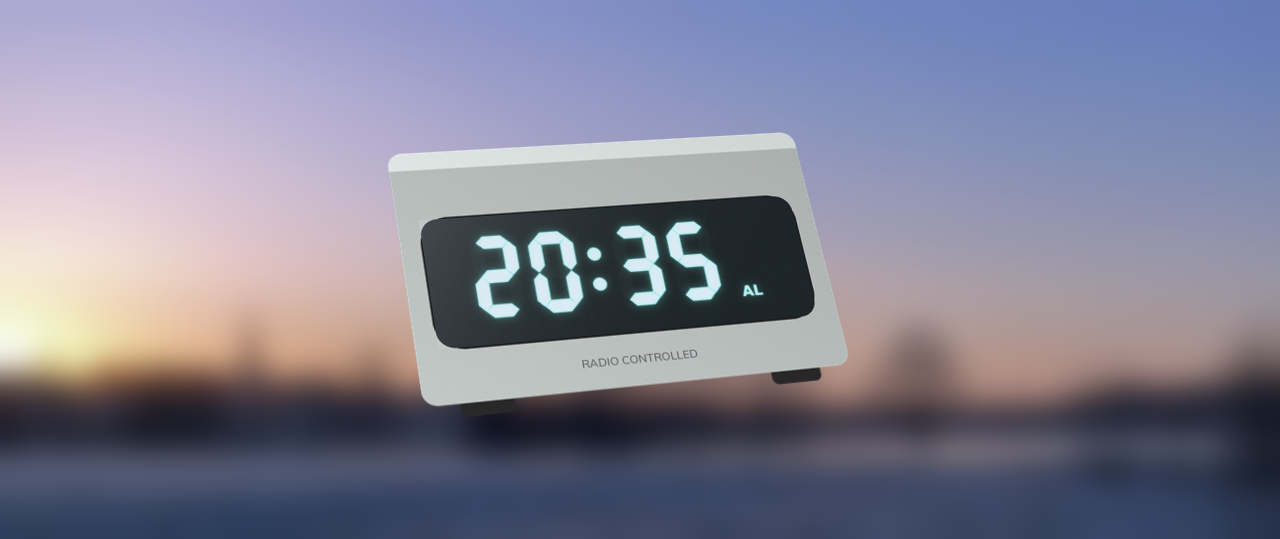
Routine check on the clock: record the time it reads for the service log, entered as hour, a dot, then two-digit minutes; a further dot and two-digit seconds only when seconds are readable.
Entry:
20.35
